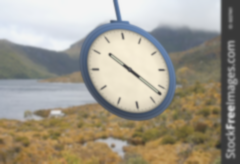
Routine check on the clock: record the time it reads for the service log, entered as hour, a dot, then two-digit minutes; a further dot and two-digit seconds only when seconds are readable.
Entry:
10.22
